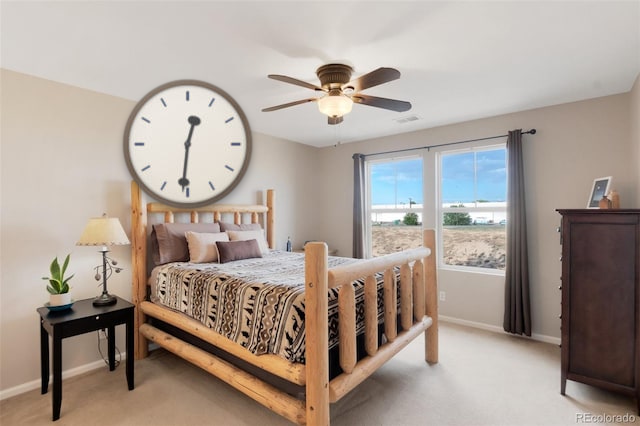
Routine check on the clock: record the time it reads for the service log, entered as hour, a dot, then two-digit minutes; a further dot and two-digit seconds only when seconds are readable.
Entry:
12.31
